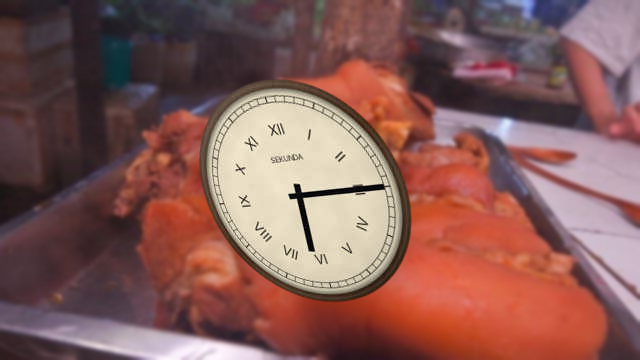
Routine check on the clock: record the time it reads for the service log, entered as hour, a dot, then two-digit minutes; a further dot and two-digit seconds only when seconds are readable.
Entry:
6.15
